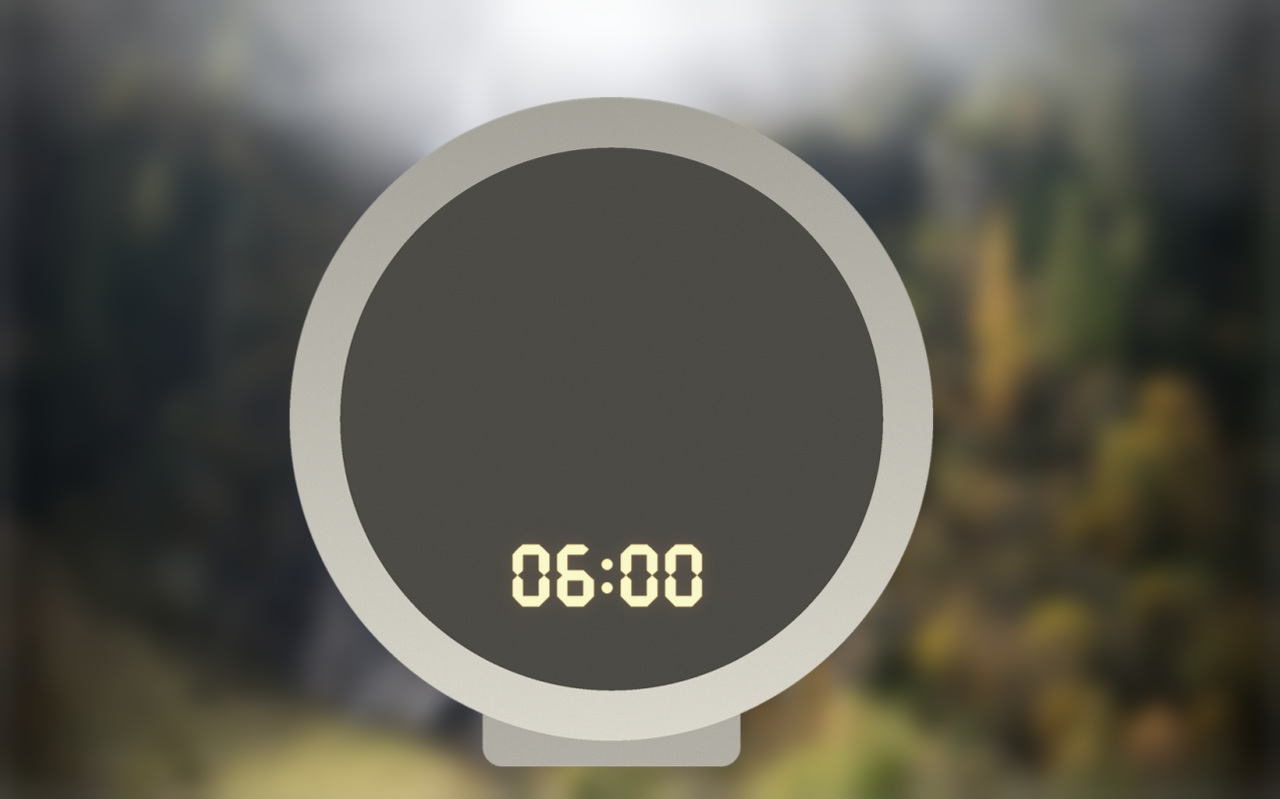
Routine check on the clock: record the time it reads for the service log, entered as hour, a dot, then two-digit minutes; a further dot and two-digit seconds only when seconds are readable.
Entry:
6.00
